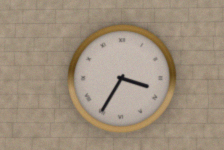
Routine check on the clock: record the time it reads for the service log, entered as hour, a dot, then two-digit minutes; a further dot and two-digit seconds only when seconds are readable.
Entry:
3.35
